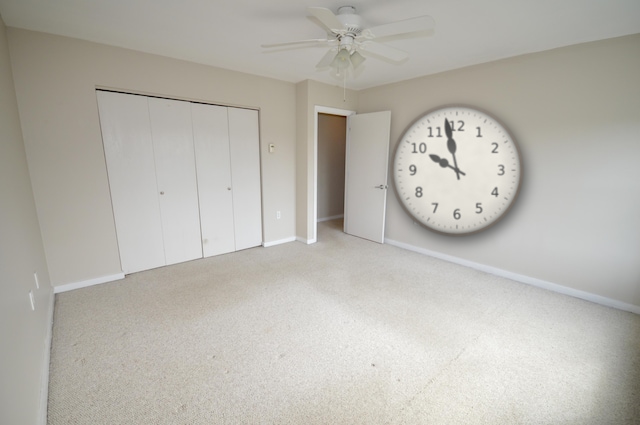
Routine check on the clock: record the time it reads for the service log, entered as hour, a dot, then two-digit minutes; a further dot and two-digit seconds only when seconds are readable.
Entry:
9.58
